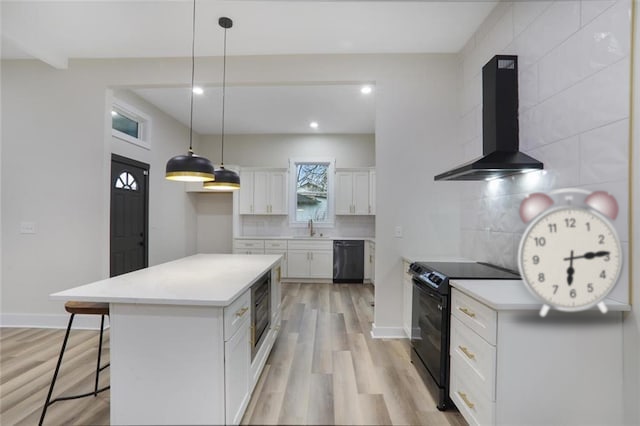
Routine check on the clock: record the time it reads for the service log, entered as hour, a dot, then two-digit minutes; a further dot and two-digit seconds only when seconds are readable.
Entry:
6.14
